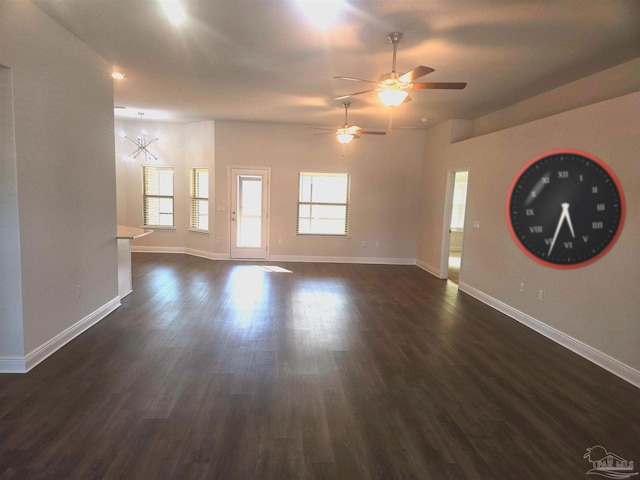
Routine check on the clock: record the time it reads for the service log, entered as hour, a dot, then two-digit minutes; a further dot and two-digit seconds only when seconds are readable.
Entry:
5.34
